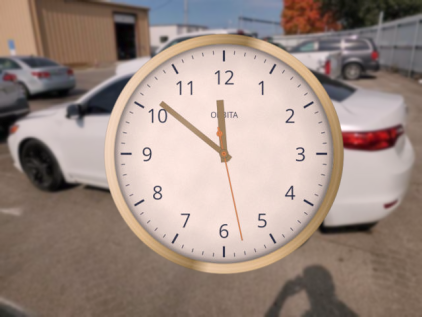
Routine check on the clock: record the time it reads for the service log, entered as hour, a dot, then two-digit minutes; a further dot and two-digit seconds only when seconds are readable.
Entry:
11.51.28
